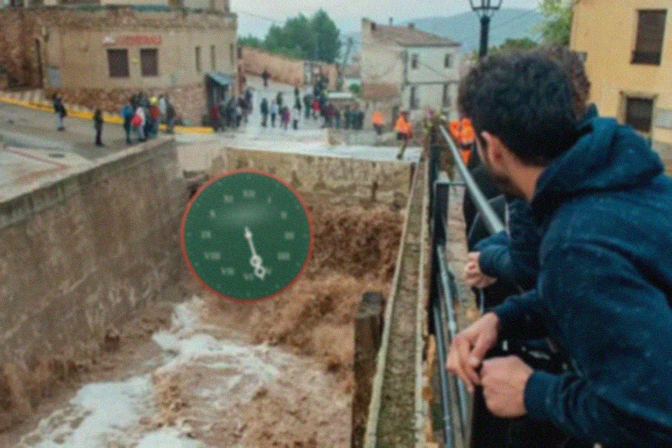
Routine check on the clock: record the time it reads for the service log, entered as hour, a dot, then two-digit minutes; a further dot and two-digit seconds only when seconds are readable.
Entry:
5.27
